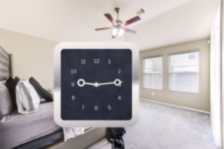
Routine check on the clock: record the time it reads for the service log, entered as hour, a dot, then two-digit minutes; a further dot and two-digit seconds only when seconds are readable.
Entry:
9.14
